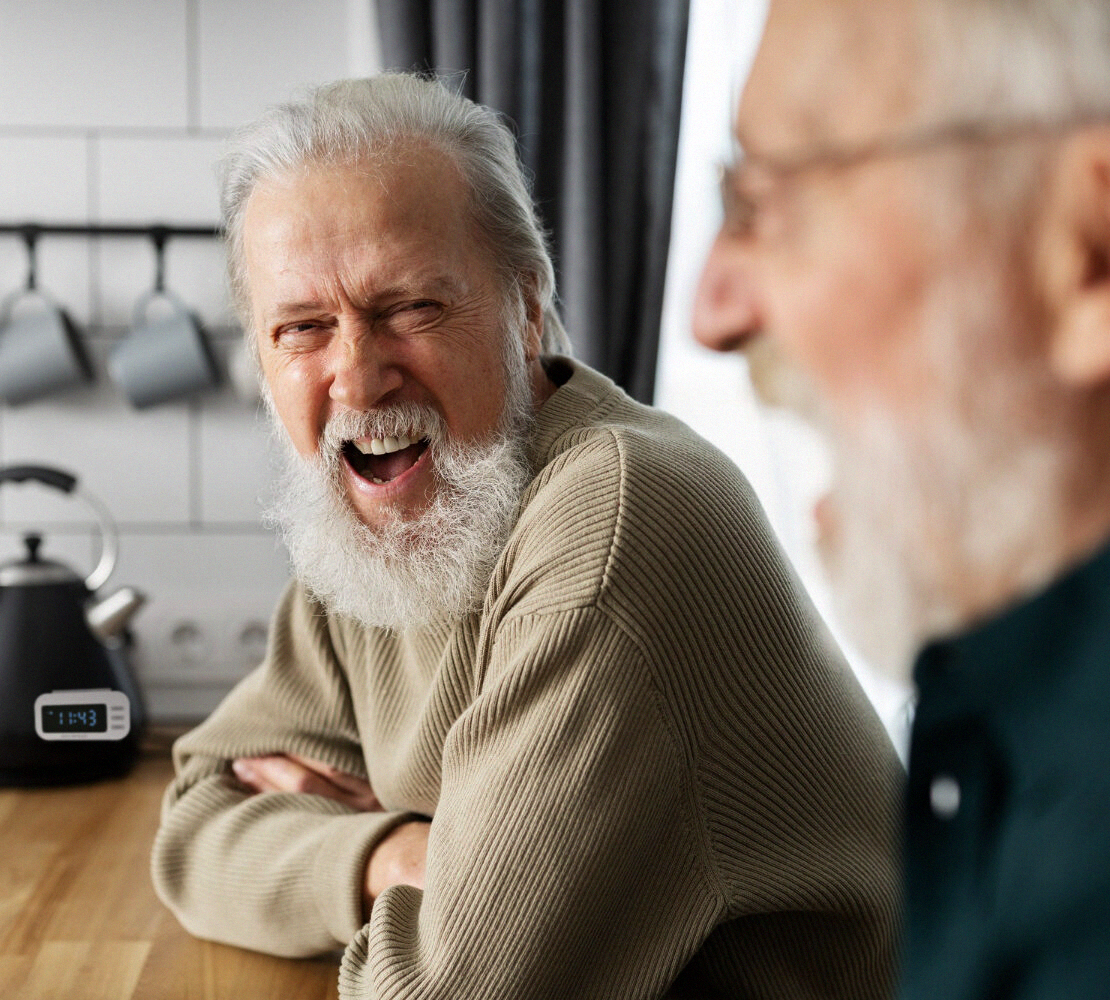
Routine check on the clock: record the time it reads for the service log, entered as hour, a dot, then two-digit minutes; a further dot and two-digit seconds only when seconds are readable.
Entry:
11.43
